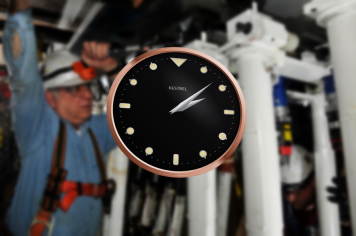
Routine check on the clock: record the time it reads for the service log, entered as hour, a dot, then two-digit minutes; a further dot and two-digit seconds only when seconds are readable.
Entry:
2.08
